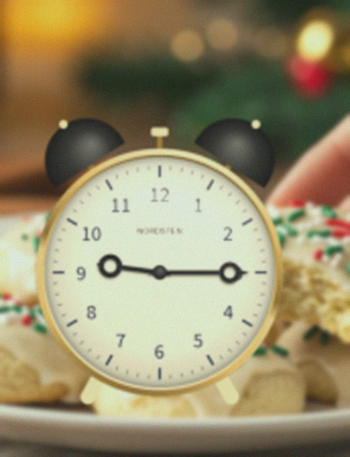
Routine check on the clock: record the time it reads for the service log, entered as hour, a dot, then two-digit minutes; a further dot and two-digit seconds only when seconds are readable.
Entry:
9.15
